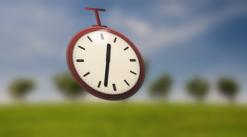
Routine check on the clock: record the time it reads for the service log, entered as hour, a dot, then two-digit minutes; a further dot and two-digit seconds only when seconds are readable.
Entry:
12.33
